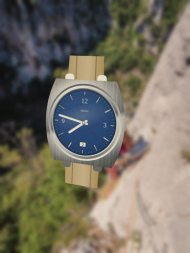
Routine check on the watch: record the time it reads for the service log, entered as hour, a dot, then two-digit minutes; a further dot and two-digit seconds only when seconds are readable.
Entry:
7.47
